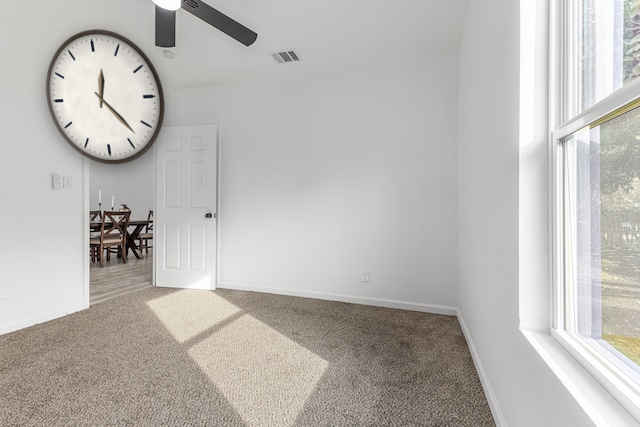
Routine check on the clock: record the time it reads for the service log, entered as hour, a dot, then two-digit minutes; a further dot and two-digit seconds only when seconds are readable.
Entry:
12.23
